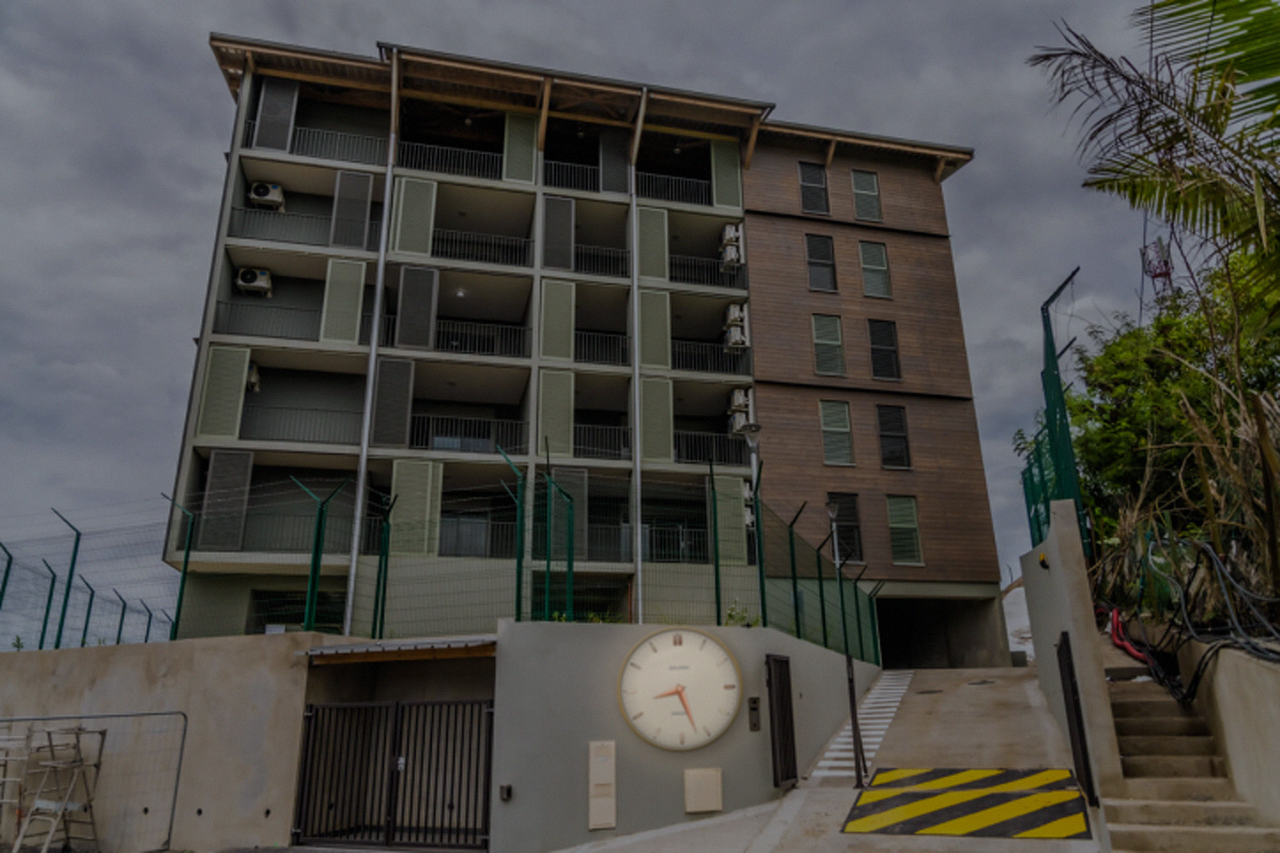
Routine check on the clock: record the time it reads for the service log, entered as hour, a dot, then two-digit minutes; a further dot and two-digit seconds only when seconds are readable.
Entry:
8.27
